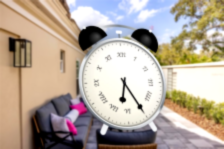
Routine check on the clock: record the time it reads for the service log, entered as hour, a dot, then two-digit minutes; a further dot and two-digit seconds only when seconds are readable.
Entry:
6.25
